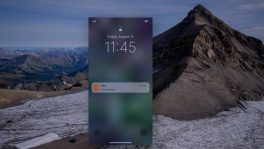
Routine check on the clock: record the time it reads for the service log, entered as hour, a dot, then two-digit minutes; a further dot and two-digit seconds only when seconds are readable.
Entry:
11.45
